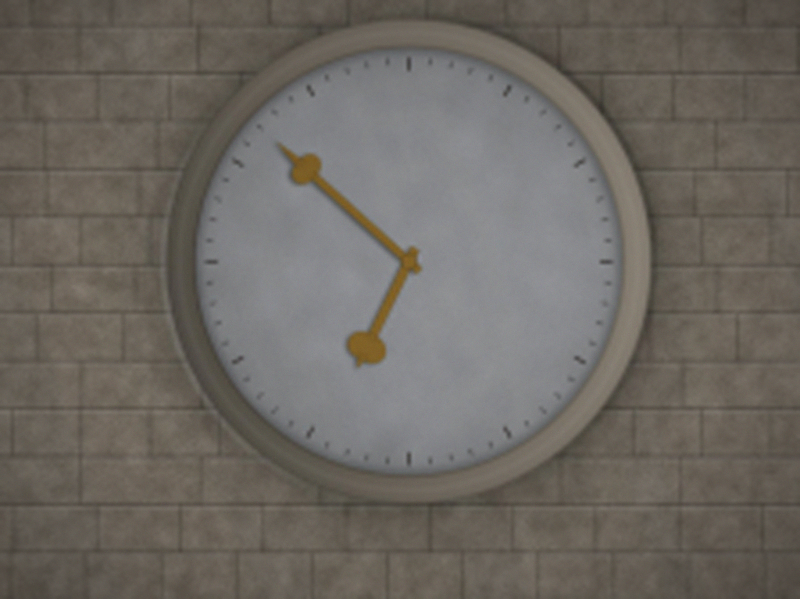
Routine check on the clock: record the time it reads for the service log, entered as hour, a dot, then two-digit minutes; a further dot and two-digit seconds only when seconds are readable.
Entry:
6.52
